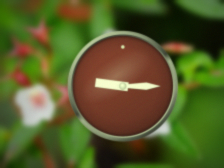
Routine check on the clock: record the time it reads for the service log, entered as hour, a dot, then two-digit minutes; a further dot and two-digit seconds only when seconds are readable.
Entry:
9.15
